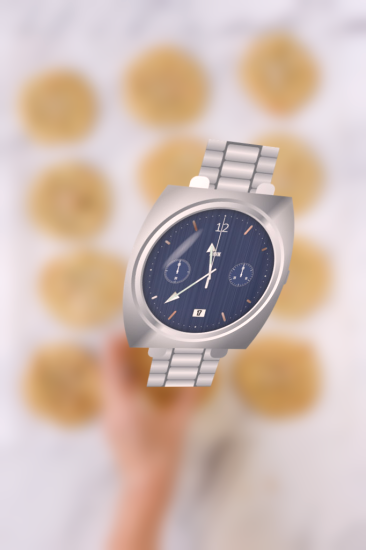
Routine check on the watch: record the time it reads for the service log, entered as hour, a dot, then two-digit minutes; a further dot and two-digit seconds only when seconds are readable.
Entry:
11.38
